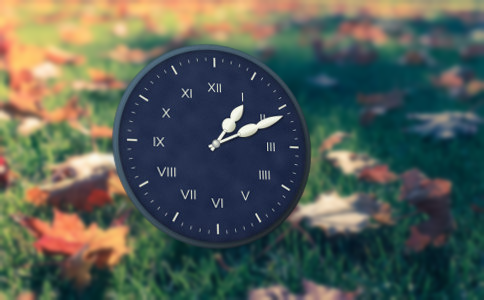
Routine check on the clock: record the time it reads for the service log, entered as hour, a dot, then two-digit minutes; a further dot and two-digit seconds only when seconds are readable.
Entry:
1.11
